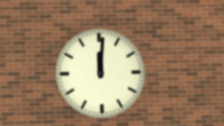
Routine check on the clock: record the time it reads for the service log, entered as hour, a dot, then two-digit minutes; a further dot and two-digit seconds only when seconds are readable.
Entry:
12.01
